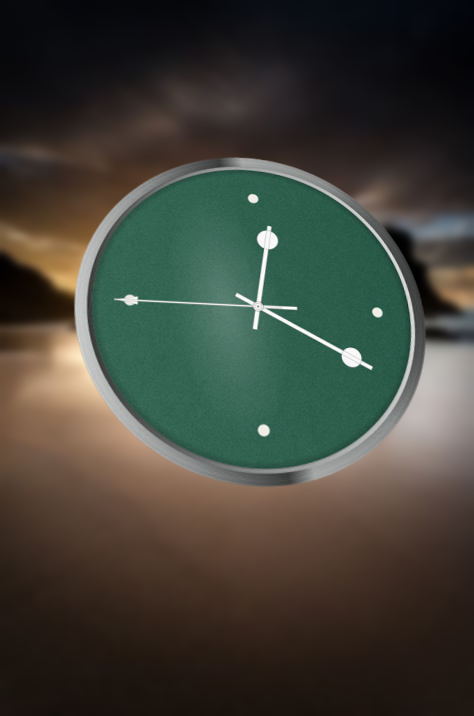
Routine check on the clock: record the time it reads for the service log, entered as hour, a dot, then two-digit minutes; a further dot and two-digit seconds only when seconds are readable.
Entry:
12.19.45
